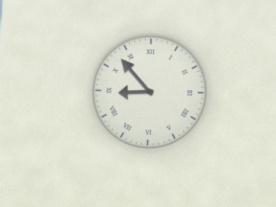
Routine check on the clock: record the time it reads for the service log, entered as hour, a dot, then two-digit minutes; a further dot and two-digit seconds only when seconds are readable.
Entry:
8.53
